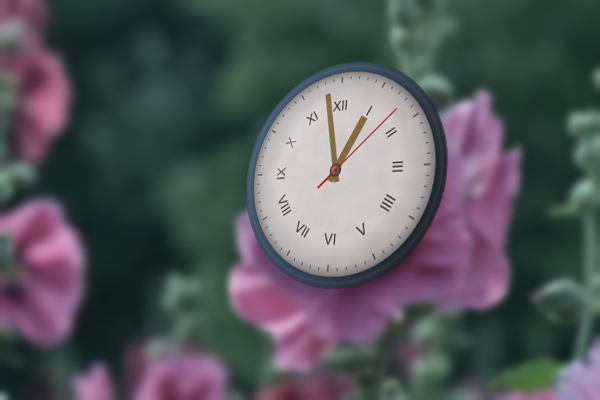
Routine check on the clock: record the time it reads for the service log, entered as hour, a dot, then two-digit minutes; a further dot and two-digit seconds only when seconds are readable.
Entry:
12.58.08
